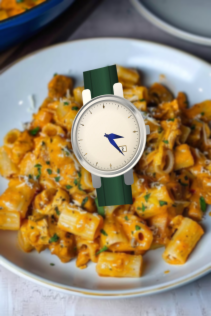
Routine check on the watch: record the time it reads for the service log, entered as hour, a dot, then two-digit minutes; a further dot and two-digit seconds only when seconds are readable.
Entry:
3.24
